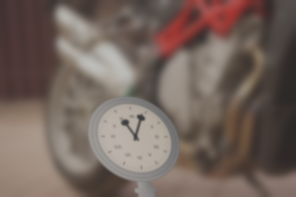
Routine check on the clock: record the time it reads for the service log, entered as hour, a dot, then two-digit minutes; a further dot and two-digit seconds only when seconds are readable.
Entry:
11.04
